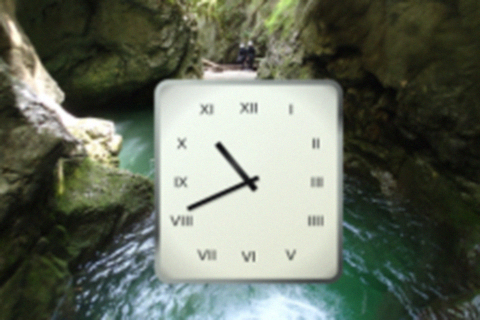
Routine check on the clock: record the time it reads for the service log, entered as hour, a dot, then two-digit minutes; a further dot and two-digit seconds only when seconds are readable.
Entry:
10.41
